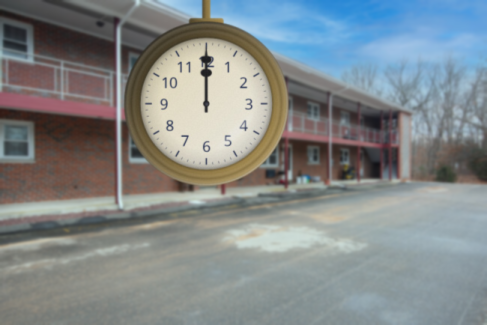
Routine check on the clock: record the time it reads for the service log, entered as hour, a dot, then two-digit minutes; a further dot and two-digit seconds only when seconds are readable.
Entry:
12.00
